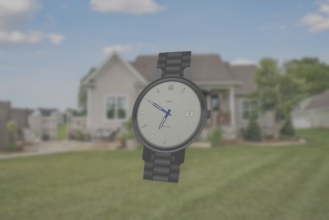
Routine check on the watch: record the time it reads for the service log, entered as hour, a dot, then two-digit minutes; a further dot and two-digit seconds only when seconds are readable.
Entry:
6.50
